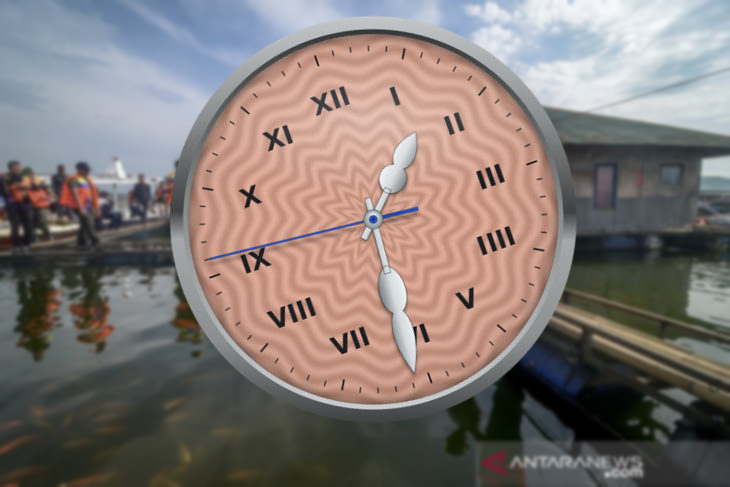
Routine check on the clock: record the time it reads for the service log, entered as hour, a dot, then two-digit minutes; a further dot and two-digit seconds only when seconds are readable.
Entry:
1.30.46
